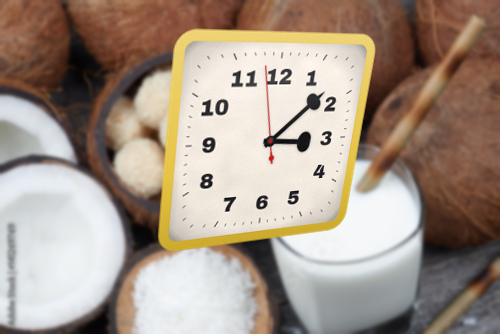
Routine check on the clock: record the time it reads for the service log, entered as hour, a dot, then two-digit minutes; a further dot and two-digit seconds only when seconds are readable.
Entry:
3.07.58
